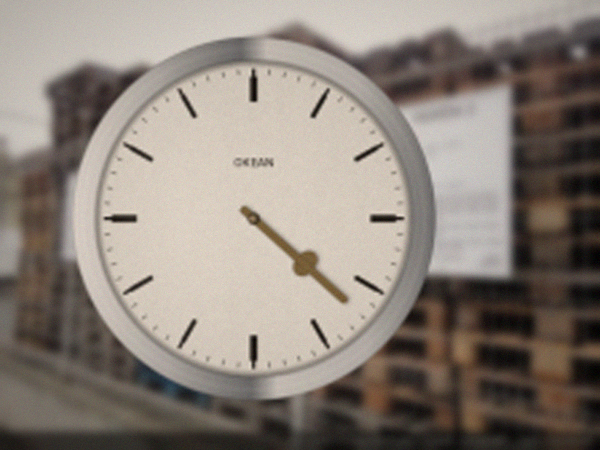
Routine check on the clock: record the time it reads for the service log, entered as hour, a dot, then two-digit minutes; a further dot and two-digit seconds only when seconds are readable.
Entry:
4.22
